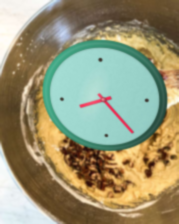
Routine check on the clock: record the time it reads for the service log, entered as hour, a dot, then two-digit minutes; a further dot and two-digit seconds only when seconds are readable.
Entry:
8.24
